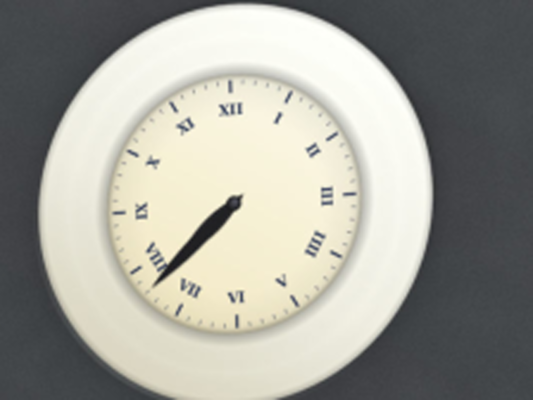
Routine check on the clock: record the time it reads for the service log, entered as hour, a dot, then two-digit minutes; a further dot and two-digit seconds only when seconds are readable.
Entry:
7.38
